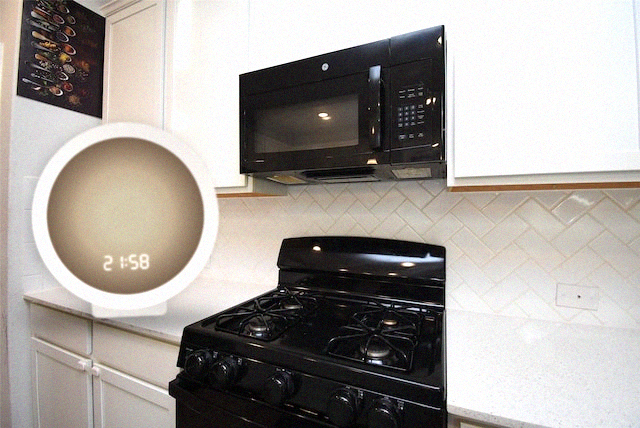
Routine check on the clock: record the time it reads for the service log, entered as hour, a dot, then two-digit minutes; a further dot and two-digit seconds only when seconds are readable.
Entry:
21.58
